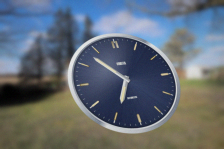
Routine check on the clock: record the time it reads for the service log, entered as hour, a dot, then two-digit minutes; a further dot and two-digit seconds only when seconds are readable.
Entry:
6.53
